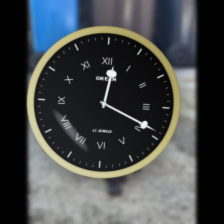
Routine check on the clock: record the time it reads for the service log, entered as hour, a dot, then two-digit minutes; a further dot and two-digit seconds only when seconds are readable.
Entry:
12.19
